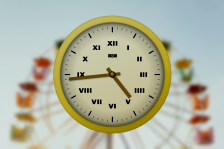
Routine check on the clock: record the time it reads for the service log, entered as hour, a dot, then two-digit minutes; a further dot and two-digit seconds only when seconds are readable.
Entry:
4.44
